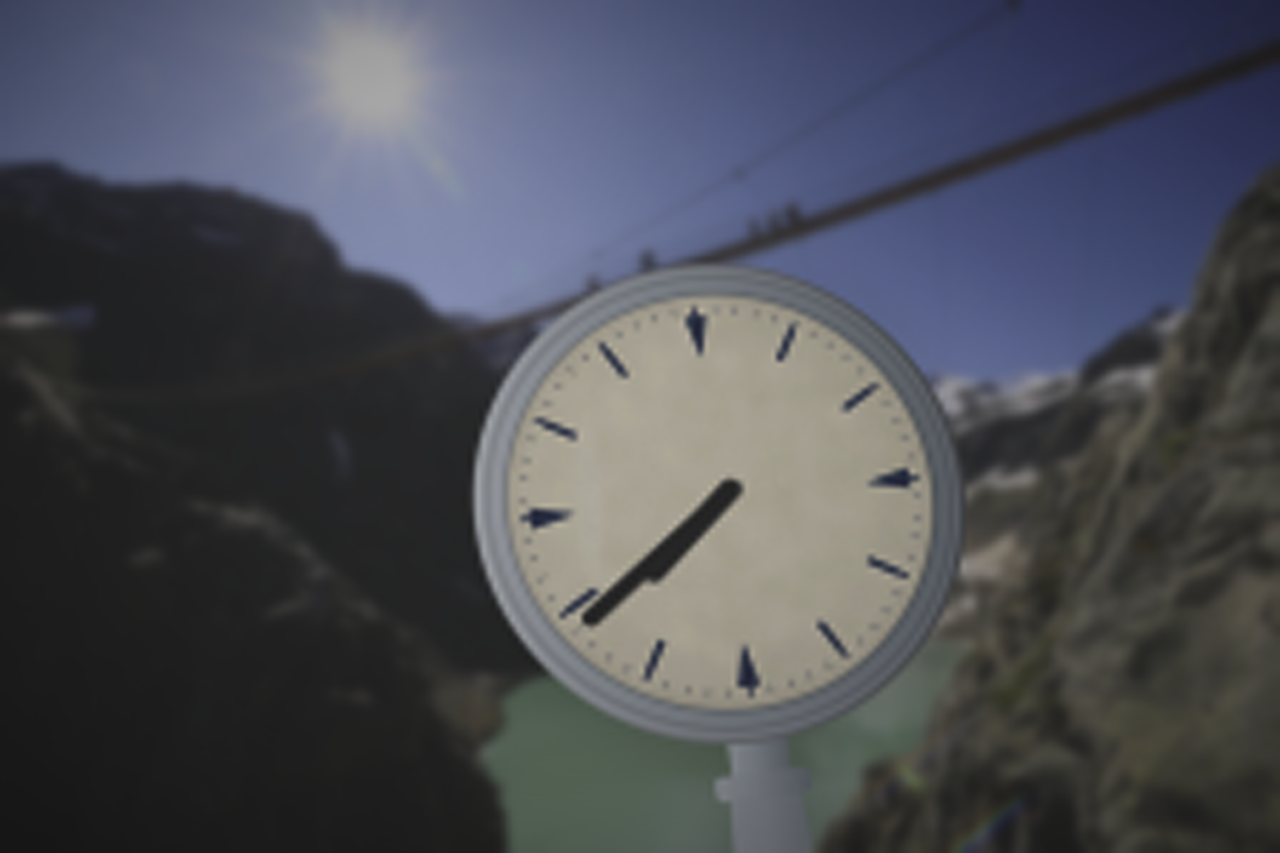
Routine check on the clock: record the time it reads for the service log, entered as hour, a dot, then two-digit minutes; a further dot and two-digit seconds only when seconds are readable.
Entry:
7.39
